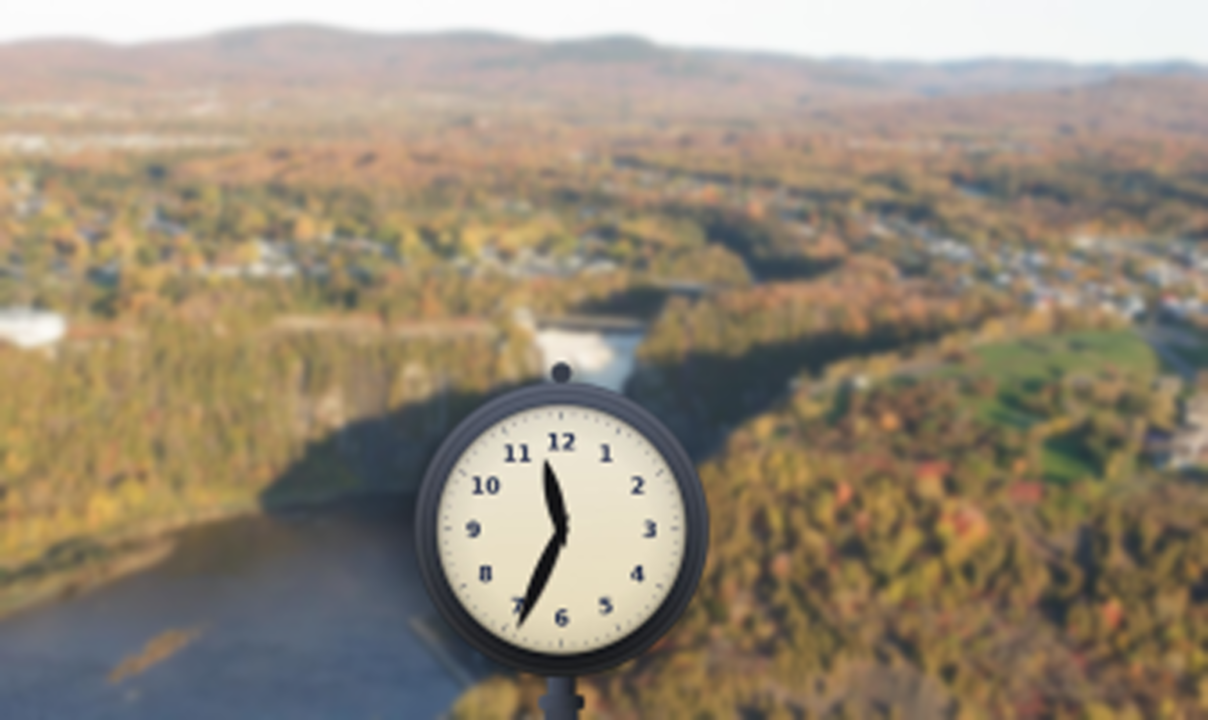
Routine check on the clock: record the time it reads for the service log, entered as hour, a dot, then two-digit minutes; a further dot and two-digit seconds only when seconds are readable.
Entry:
11.34
